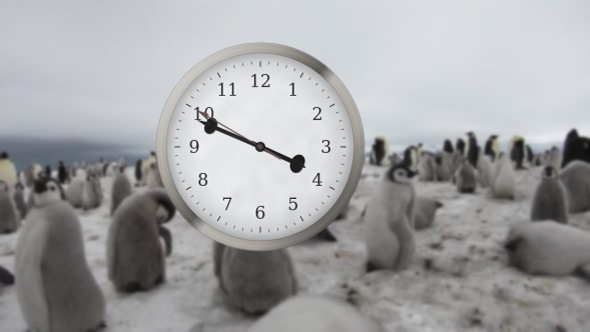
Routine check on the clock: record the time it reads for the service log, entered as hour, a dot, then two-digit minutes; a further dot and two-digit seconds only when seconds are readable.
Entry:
3.48.50
